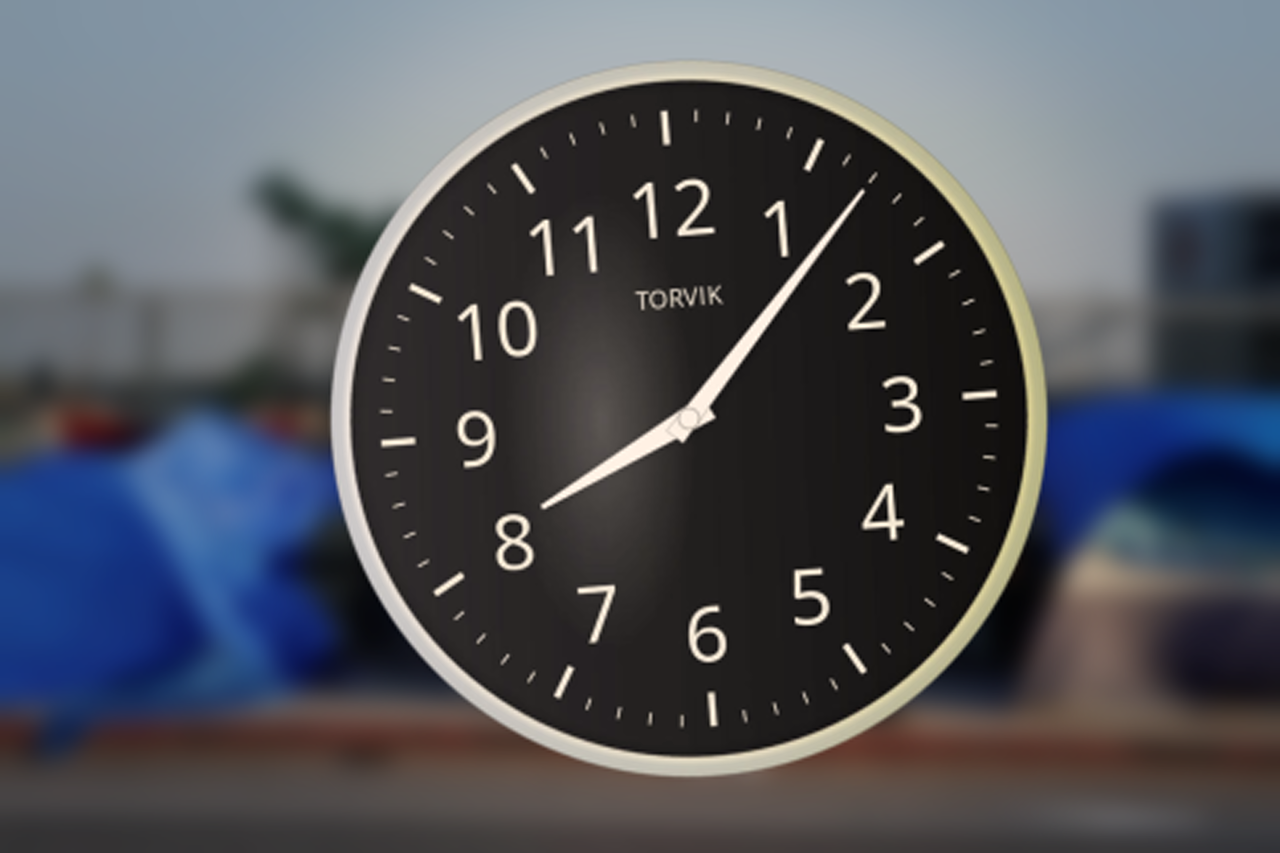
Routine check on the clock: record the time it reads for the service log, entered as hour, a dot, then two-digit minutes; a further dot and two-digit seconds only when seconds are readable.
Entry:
8.07
